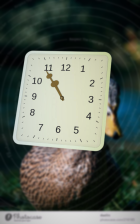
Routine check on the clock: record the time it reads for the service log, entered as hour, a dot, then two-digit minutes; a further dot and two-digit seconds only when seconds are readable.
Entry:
10.54
